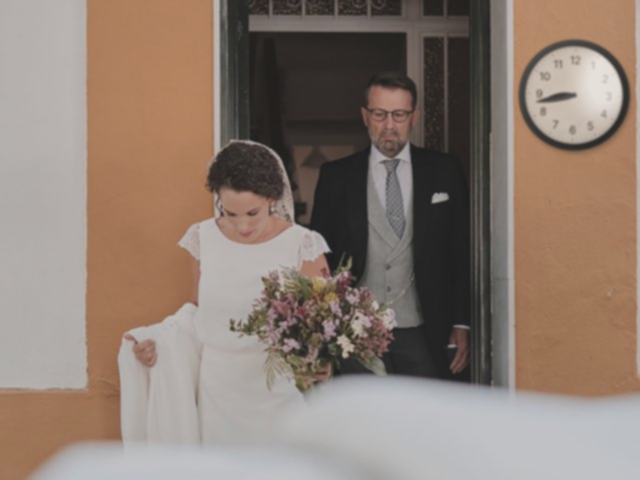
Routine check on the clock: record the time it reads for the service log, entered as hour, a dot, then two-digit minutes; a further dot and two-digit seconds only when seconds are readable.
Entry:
8.43
